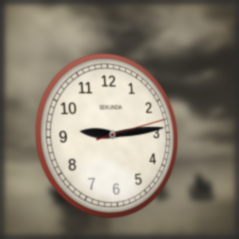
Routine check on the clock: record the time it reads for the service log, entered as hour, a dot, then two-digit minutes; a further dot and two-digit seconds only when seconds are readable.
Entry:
9.14.13
